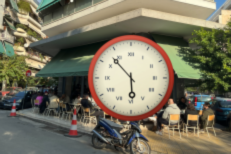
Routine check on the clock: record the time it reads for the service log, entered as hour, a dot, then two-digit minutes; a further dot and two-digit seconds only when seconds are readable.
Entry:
5.53
